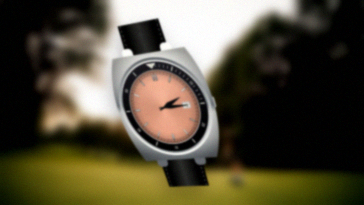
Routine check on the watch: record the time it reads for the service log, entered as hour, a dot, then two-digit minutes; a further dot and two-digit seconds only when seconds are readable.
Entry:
2.15
